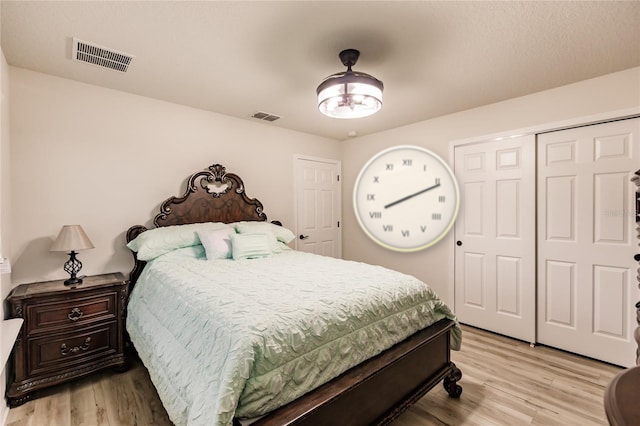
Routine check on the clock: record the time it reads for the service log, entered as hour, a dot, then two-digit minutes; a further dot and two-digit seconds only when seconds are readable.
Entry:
8.11
